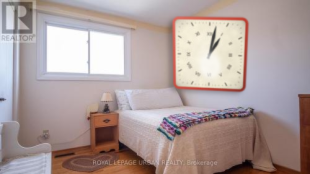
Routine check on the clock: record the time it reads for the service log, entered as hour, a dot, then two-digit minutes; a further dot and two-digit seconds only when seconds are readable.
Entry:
1.02
